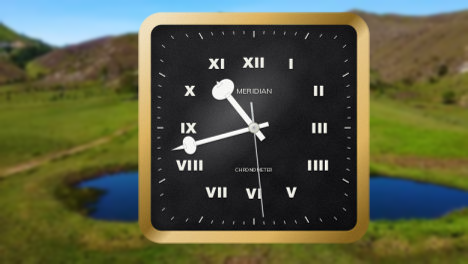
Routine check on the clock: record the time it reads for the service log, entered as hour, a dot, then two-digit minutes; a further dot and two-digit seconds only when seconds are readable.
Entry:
10.42.29
